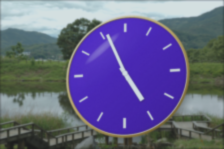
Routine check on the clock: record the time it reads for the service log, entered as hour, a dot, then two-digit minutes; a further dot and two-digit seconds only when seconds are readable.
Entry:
4.56
